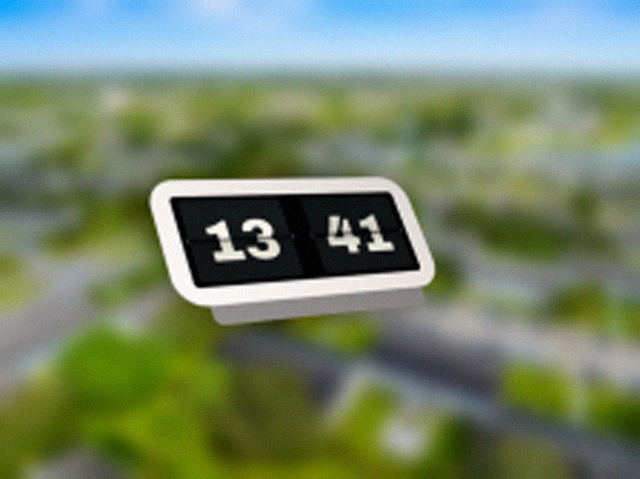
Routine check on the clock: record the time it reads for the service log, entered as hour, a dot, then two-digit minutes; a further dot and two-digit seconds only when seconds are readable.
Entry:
13.41
